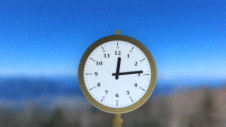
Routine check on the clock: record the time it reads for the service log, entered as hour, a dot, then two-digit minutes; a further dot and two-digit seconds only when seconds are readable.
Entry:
12.14
